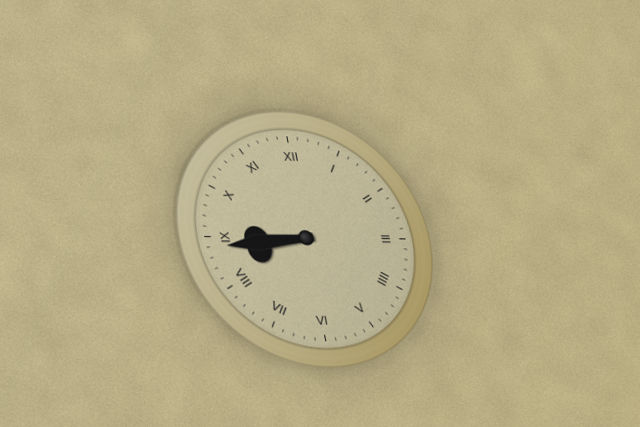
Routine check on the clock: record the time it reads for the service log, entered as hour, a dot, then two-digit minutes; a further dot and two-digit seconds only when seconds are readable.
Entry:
8.44
